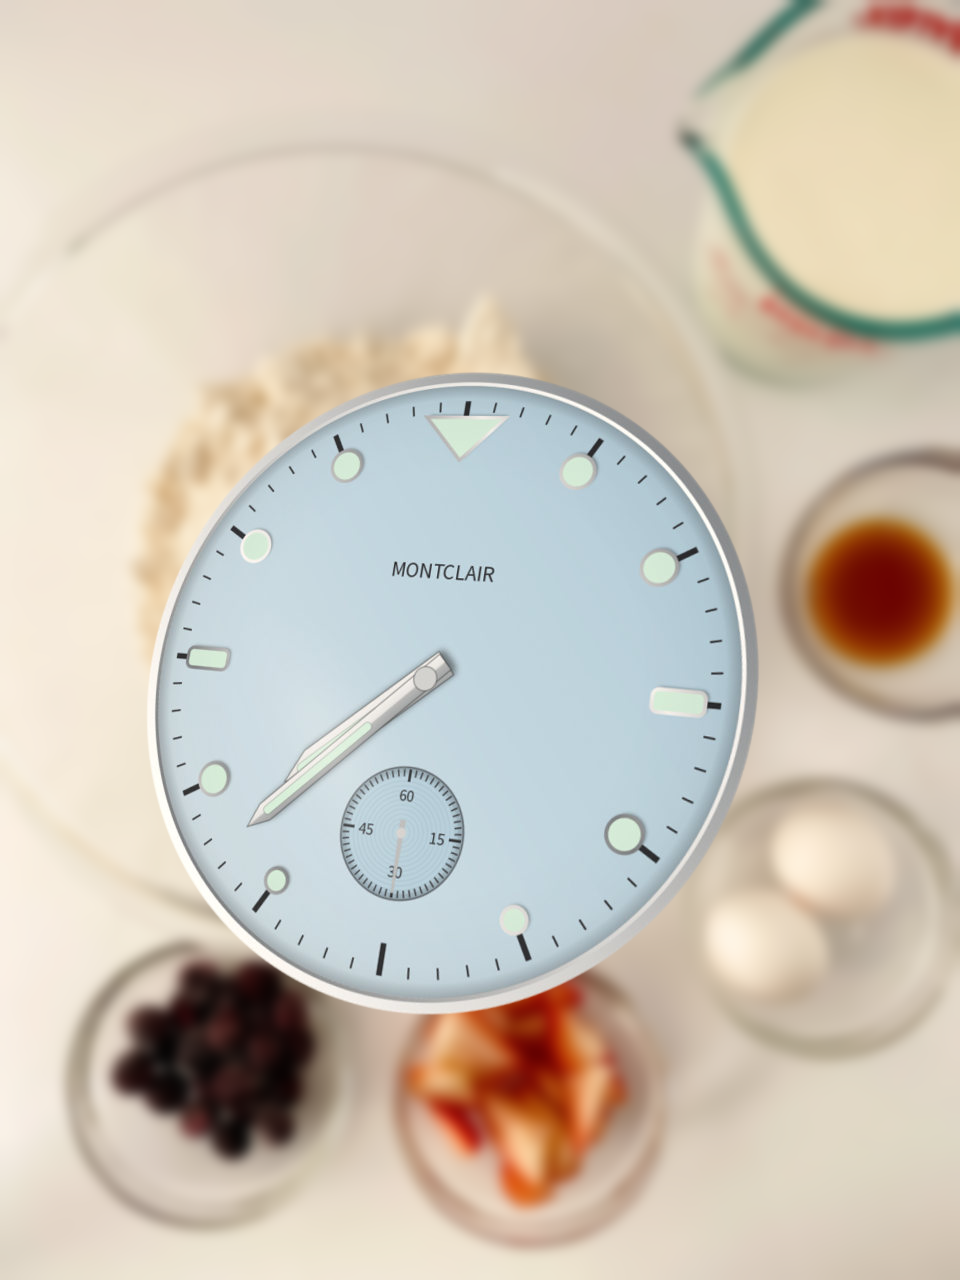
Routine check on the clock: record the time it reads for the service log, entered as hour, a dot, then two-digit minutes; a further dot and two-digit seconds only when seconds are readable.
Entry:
7.37.30
